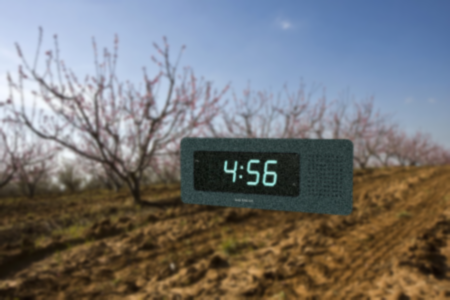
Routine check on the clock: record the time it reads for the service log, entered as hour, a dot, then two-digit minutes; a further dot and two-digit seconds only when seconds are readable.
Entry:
4.56
